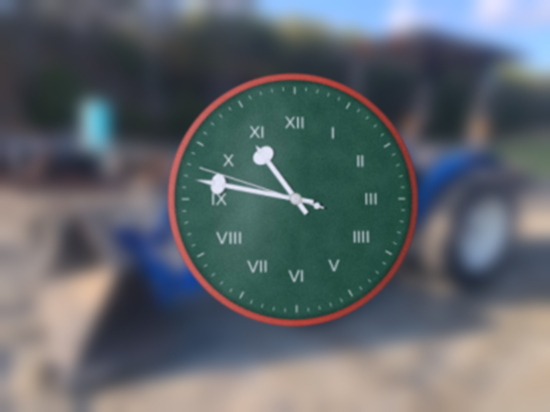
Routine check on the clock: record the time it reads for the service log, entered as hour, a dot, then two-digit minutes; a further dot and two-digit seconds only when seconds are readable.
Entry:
10.46.48
